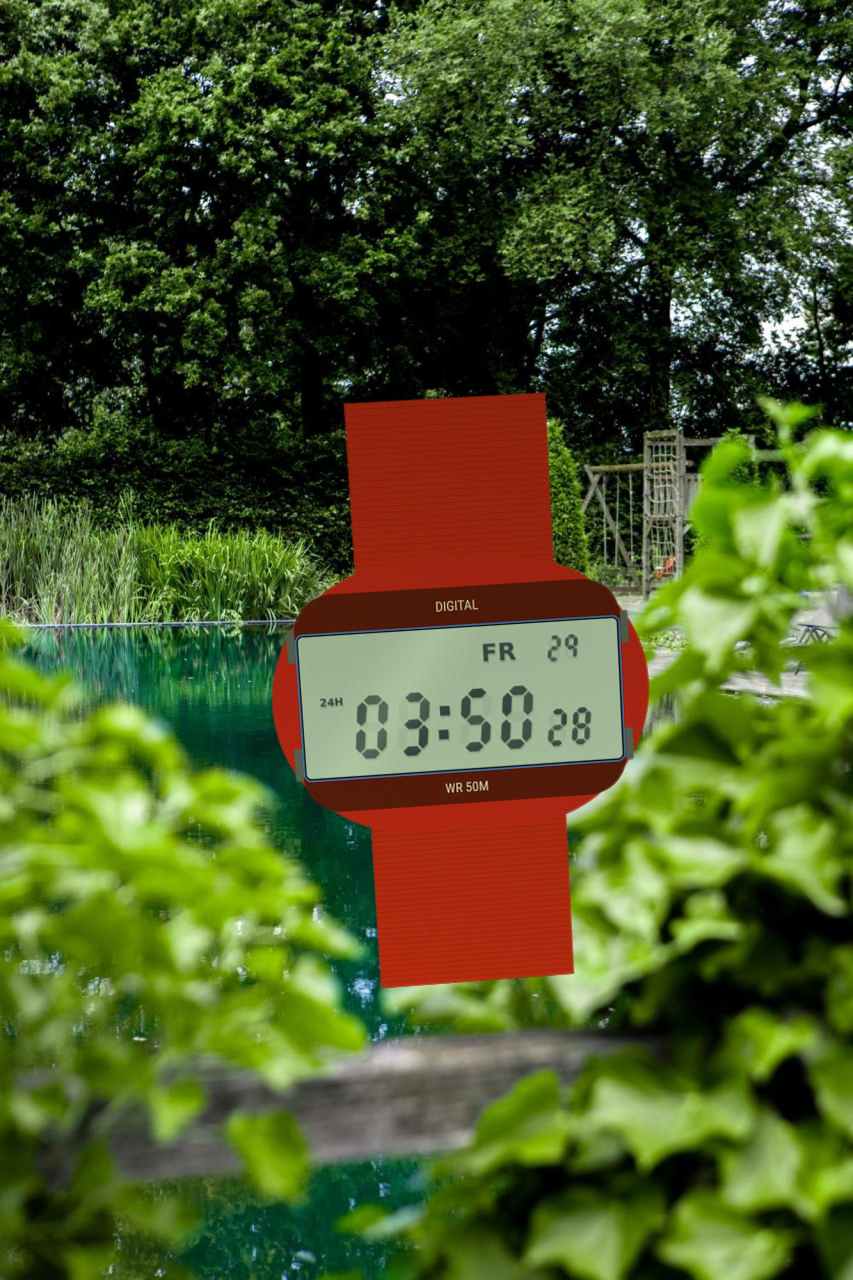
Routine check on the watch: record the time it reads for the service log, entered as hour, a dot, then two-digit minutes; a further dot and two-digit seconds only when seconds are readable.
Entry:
3.50.28
